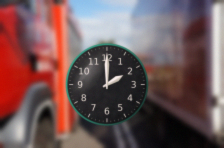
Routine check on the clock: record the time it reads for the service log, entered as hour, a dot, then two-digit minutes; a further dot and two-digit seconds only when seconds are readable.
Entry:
2.00
